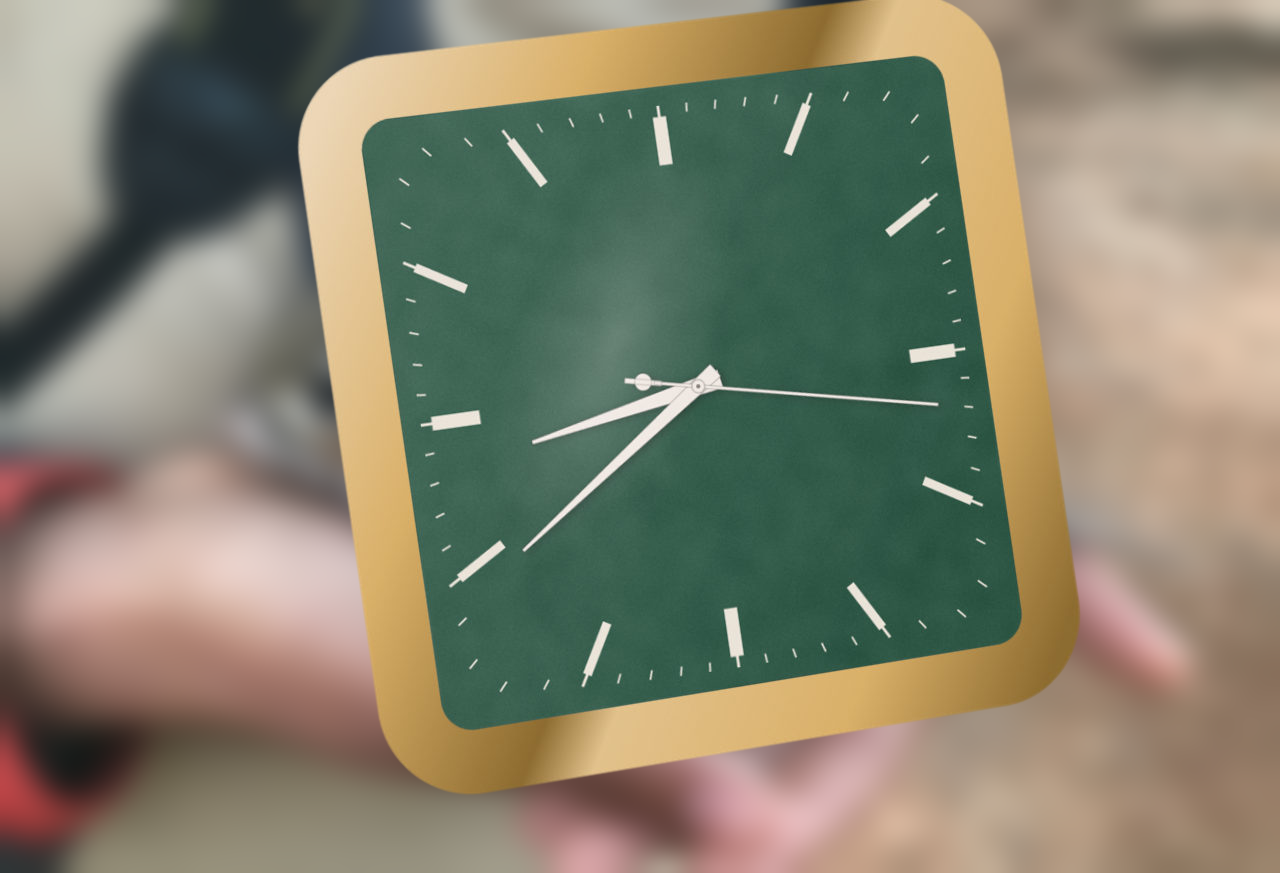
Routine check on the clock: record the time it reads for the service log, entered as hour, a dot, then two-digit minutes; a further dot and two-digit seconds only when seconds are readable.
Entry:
8.39.17
